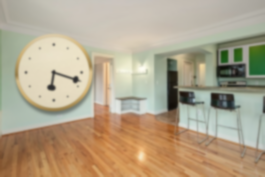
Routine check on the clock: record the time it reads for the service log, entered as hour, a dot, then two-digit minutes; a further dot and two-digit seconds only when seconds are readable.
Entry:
6.18
